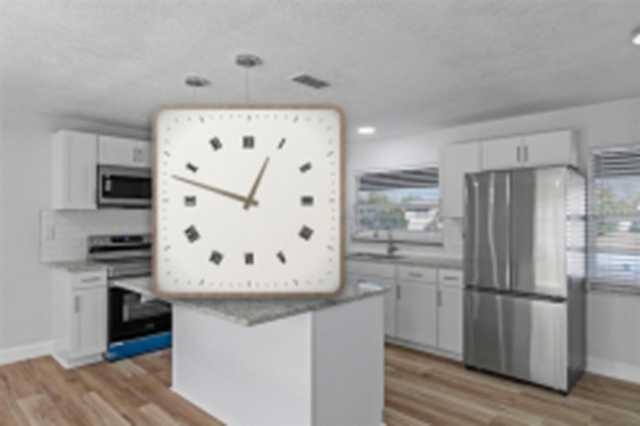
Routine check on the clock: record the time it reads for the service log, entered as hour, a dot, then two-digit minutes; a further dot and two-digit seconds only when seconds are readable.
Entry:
12.48
